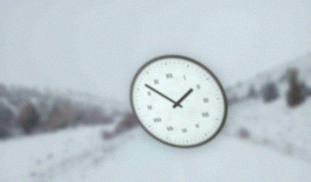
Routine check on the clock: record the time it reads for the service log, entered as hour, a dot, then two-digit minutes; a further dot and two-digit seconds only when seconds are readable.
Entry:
1.52
